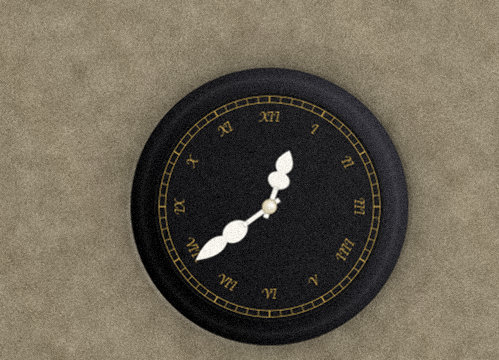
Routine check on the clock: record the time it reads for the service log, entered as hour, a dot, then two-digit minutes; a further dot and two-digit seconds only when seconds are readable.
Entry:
12.39
